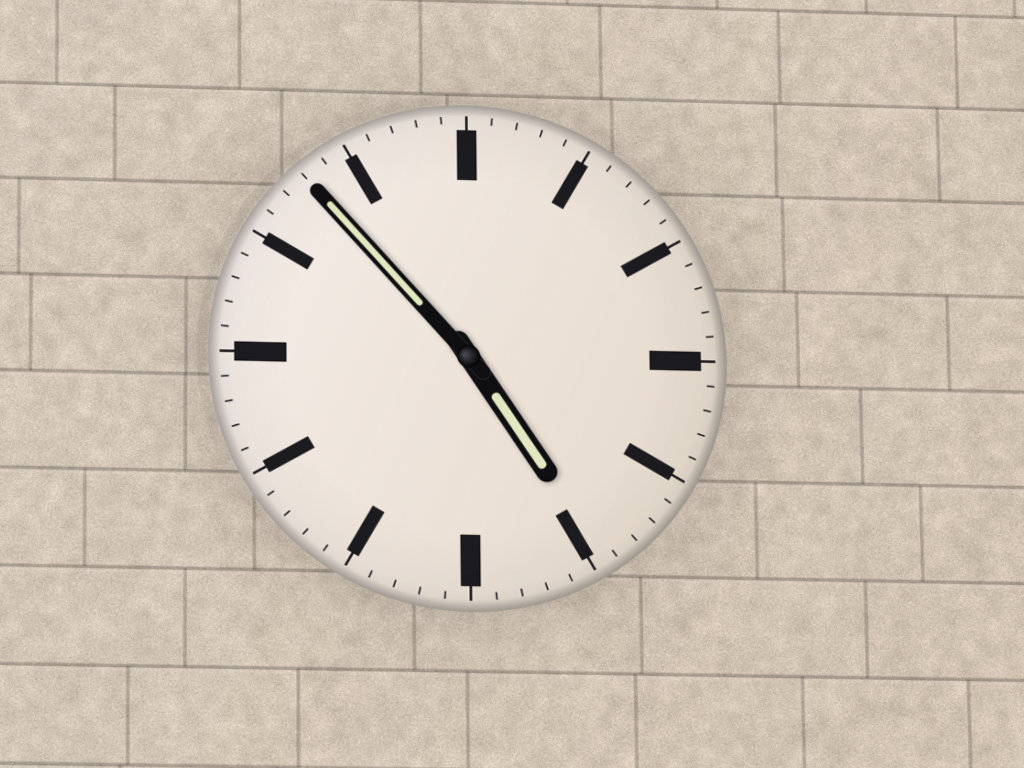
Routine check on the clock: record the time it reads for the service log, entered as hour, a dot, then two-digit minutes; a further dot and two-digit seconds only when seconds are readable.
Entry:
4.53
